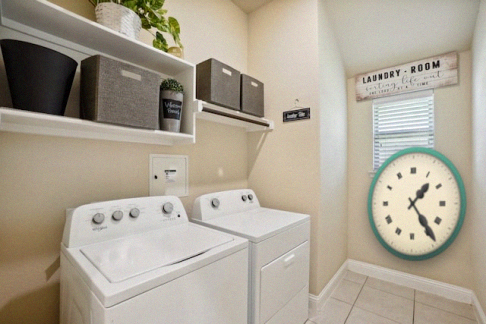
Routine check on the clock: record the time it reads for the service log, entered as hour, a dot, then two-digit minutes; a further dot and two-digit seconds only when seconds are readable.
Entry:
1.24
